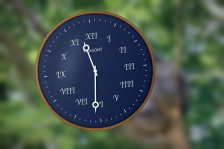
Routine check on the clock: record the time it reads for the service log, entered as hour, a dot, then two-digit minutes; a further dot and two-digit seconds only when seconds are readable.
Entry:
11.31
